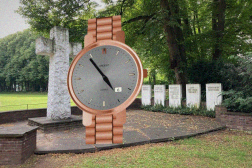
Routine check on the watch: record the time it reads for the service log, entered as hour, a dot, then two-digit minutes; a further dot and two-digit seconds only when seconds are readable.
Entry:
4.54
